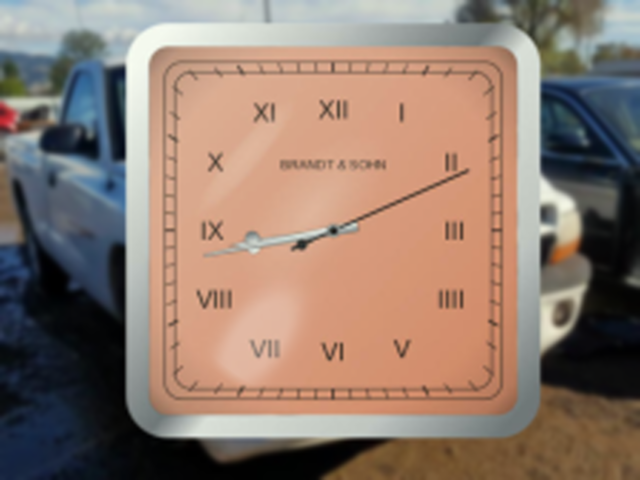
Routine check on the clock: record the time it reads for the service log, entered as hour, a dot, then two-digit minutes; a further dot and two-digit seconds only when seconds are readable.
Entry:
8.43.11
